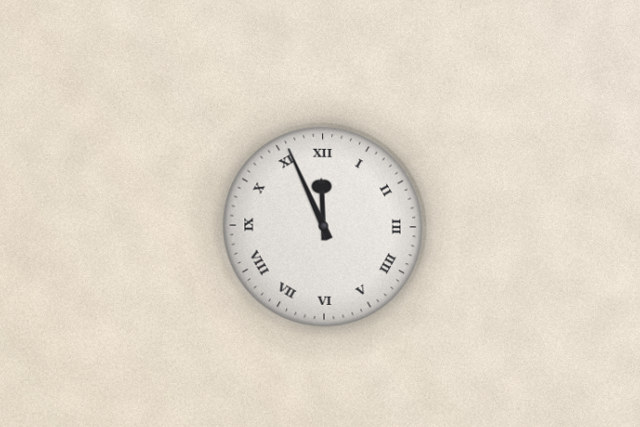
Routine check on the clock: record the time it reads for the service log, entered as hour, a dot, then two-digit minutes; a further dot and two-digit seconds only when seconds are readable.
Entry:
11.56
